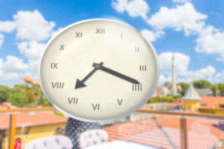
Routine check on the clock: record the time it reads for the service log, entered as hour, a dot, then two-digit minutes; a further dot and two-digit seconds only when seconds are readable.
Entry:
7.19
